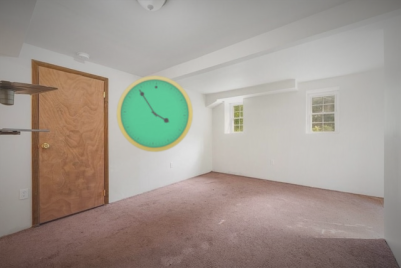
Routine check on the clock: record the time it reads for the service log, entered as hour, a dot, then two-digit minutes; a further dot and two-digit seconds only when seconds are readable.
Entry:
3.54
